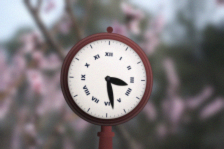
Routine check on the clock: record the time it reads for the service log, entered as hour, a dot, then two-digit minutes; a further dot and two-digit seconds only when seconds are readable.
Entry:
3.28
